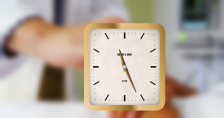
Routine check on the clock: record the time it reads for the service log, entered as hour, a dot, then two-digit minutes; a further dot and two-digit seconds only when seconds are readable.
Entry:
11.26
